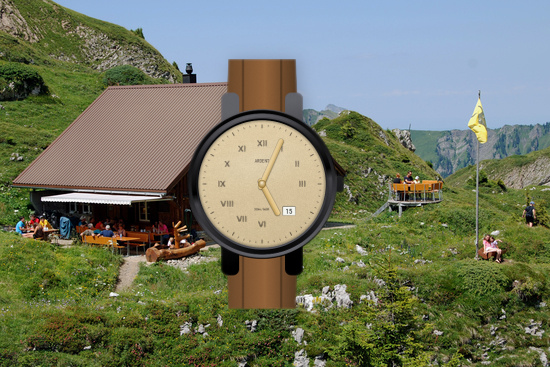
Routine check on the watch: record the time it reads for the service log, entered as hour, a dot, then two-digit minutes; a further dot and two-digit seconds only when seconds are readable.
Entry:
5.04
